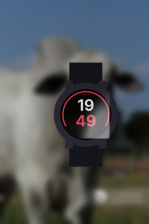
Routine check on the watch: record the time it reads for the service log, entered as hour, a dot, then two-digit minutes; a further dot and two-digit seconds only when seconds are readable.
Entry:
19.49
